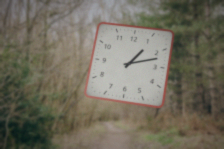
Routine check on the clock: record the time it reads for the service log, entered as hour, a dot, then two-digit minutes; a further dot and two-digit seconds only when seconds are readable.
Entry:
1.12
